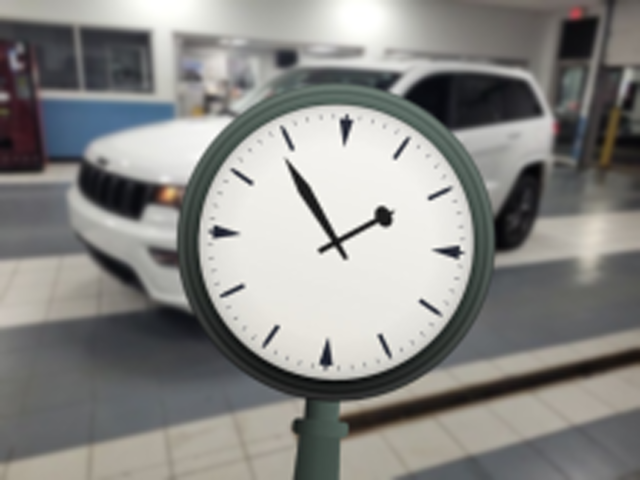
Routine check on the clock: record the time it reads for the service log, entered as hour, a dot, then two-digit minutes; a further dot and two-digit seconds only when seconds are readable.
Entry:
1.54
